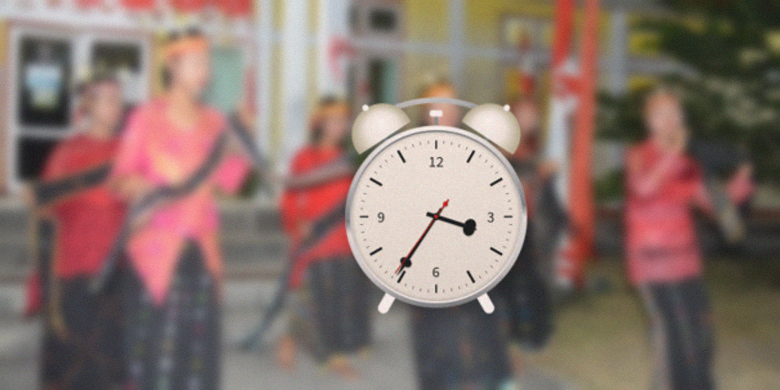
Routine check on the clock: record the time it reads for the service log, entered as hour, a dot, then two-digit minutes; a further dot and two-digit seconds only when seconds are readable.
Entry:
3.35.36
